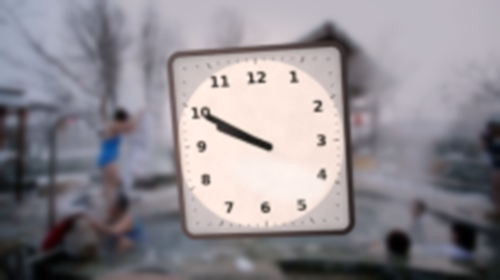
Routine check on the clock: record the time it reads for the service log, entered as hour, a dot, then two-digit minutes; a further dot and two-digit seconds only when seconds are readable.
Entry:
9.50
